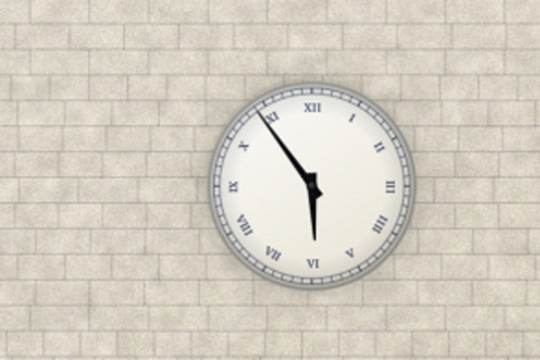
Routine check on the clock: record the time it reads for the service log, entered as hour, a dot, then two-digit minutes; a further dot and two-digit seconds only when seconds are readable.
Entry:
5.54
